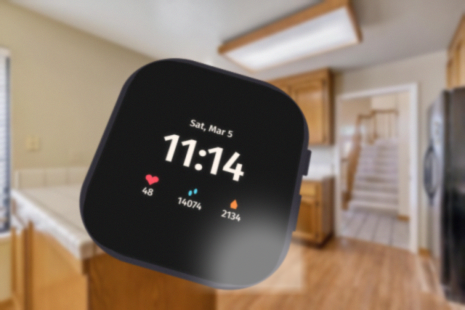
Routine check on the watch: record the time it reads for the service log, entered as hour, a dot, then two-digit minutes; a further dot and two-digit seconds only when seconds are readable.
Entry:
11.14
